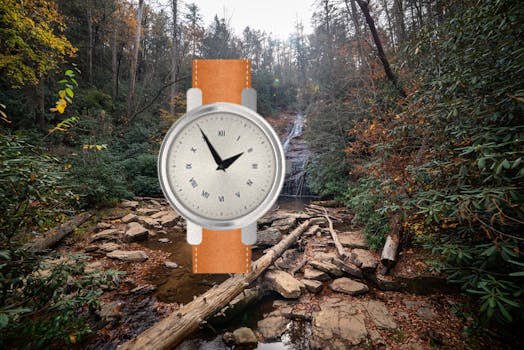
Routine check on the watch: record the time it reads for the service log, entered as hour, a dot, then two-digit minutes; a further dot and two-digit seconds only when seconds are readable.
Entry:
1.55
